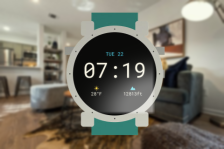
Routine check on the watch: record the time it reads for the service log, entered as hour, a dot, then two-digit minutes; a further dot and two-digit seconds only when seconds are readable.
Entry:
7.19
